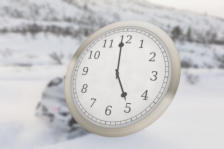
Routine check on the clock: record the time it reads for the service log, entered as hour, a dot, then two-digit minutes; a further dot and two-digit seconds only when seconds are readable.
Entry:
4.59
